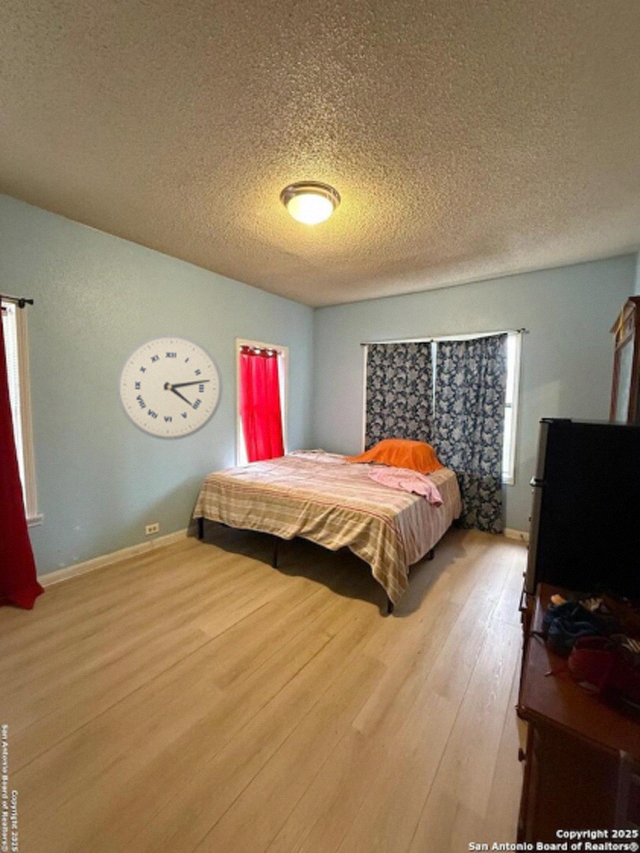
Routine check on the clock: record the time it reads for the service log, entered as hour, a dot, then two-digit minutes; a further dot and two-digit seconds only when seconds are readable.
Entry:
4.13
